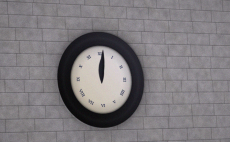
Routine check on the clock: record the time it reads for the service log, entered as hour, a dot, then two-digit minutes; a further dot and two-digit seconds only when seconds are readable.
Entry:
12.01
